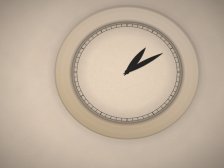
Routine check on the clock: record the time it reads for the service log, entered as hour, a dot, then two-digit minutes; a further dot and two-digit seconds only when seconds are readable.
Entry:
1.10
